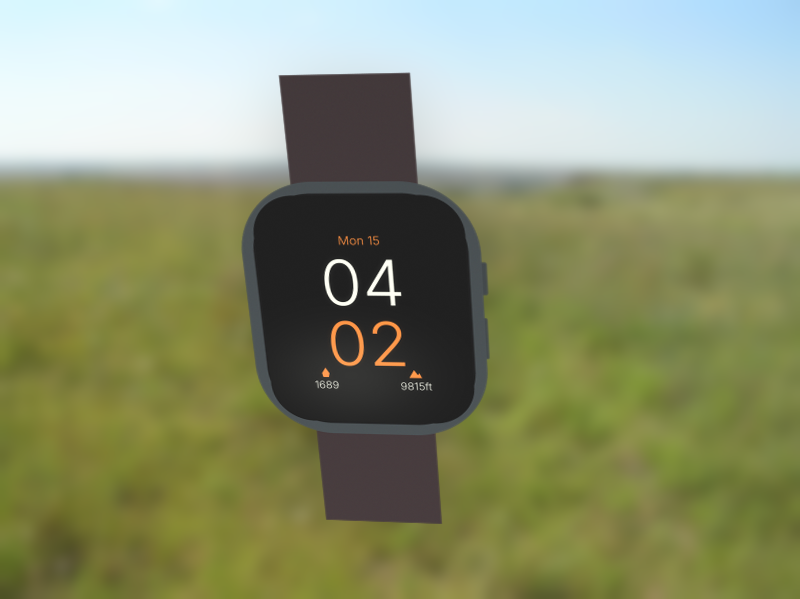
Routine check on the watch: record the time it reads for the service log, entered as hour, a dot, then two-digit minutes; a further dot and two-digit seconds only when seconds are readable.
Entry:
4.02
